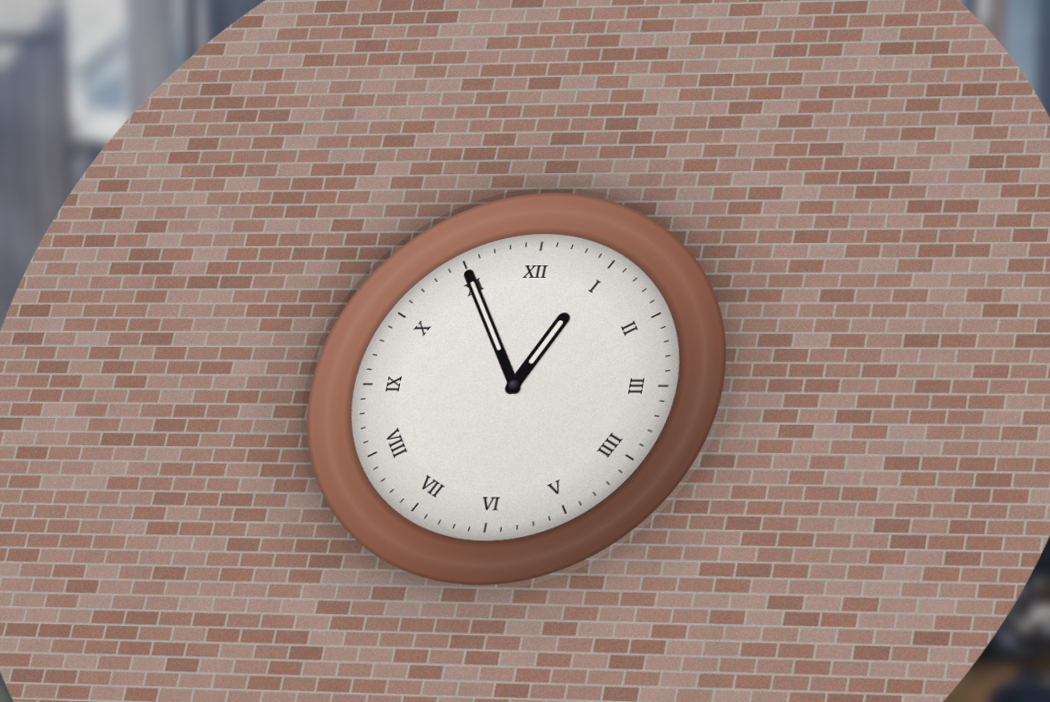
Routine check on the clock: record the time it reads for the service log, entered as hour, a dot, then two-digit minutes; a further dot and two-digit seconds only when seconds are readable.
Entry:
12.55
